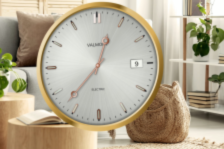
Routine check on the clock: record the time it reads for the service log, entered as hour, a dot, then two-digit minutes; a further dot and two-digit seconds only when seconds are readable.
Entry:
12.37
